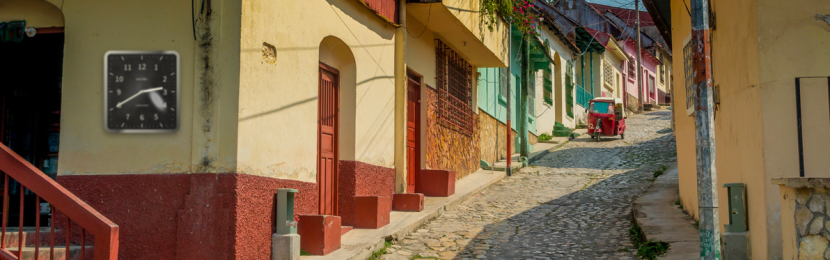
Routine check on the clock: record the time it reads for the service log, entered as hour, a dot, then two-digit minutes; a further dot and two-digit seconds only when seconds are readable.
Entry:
2.40
